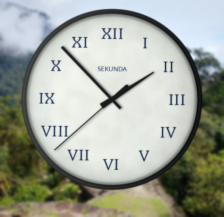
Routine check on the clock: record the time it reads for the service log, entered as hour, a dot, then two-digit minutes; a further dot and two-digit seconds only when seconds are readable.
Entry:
1.52.38
